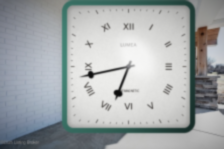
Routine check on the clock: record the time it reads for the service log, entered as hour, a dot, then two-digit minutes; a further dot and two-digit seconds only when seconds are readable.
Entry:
6.43
